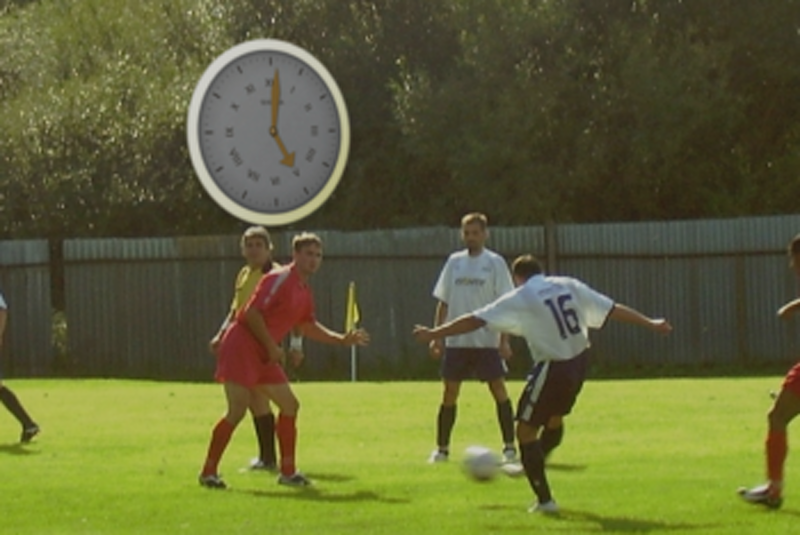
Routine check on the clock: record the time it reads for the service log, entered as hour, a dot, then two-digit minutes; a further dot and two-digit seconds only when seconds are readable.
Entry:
5.01
